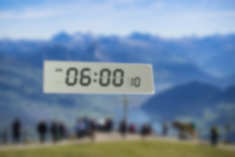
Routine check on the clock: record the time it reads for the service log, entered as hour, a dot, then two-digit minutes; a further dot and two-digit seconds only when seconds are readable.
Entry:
6.00
